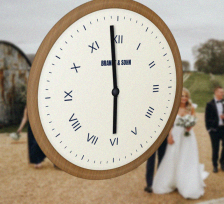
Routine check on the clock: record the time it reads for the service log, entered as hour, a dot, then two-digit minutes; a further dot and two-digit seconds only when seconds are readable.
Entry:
5.59
